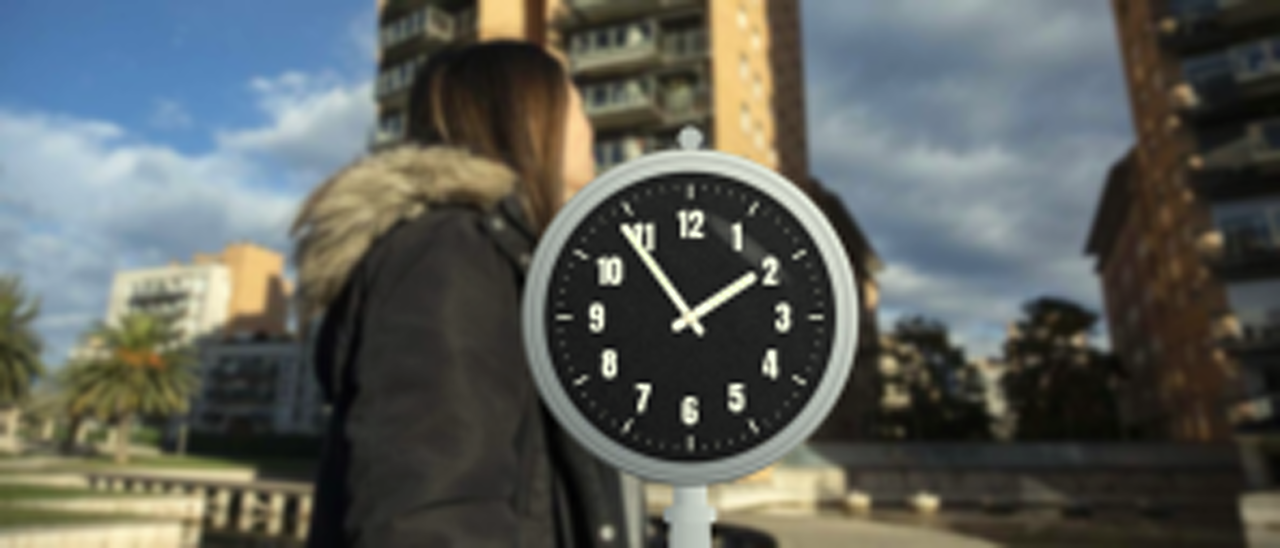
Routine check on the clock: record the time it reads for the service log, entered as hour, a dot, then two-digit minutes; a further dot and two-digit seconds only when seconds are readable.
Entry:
1.54
